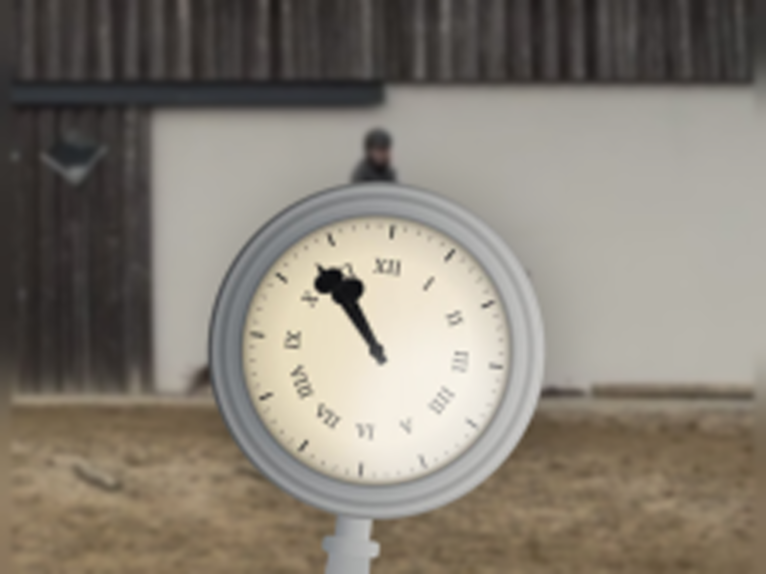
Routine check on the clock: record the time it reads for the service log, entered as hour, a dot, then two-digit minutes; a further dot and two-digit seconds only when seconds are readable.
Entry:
10.53
